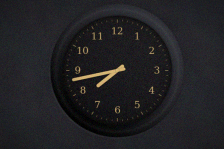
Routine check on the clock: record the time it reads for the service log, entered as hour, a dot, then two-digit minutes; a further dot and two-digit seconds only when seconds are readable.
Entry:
7.43
